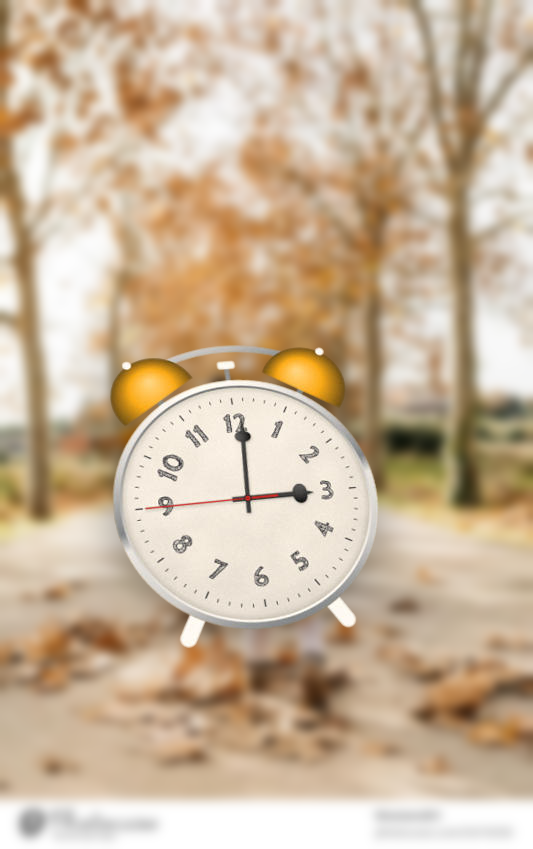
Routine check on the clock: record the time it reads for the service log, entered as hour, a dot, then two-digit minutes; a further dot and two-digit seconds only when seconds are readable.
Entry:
3.00.45
